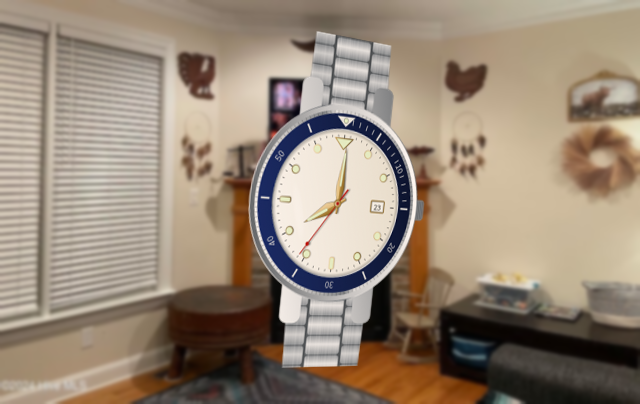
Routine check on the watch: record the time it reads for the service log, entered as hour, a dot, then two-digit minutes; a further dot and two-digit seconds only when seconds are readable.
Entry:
8.00.36
